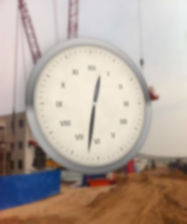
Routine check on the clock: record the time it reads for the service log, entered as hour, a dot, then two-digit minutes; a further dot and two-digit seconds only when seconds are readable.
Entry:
12.32
